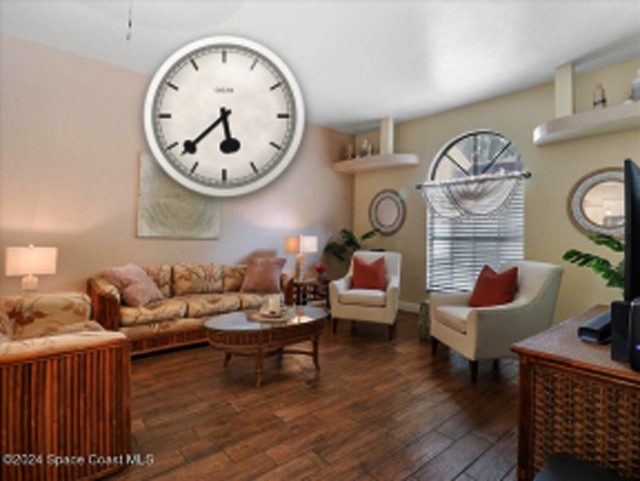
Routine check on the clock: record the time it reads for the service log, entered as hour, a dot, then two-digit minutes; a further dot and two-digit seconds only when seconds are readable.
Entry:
5.38
